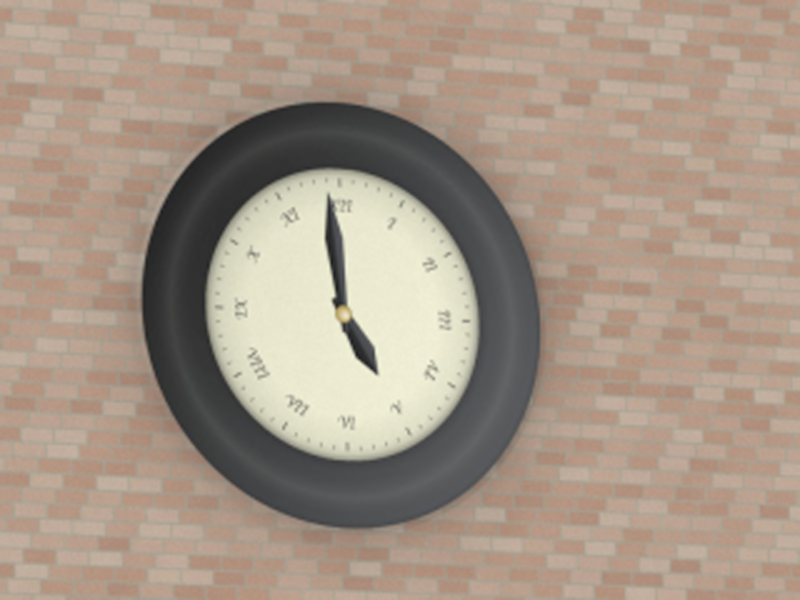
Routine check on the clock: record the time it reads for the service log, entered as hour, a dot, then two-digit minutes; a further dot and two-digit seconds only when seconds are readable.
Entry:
4.59
